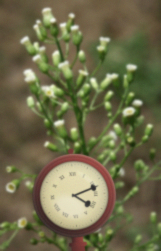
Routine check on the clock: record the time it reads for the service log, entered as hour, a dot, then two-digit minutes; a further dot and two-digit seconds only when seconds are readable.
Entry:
4.12
